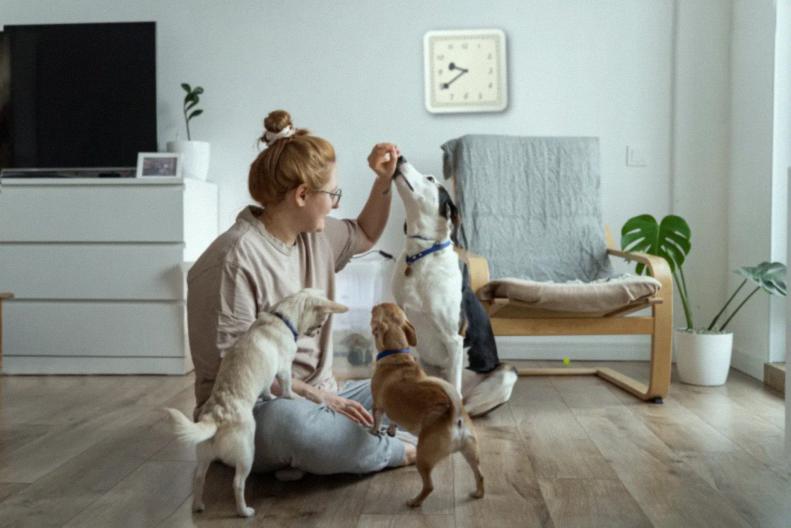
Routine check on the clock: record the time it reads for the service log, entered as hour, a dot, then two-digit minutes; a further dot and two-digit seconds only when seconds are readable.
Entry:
9.39
